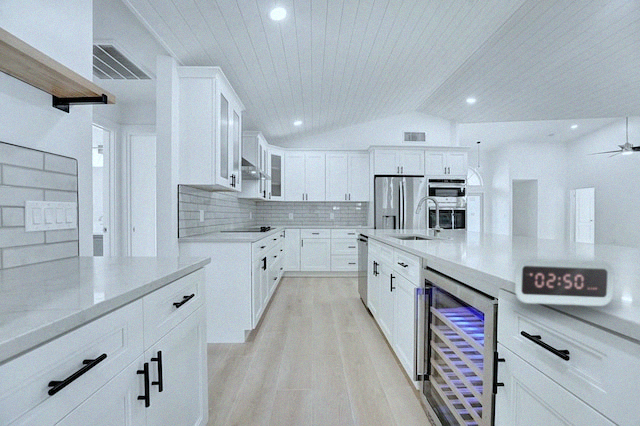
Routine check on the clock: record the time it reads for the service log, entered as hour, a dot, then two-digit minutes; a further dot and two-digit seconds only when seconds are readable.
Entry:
2.50
